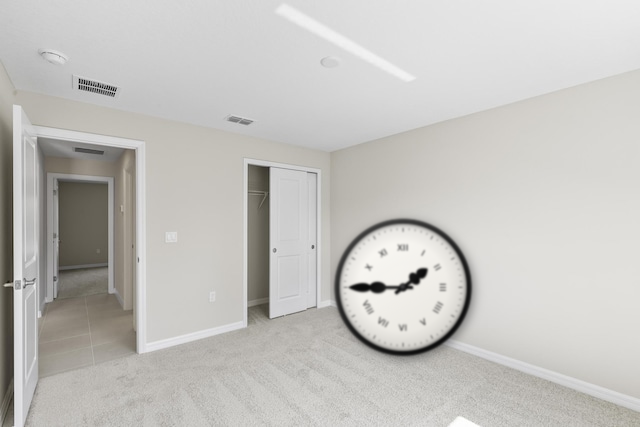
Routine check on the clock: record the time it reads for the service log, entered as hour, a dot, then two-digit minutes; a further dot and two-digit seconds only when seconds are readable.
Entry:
1.45
